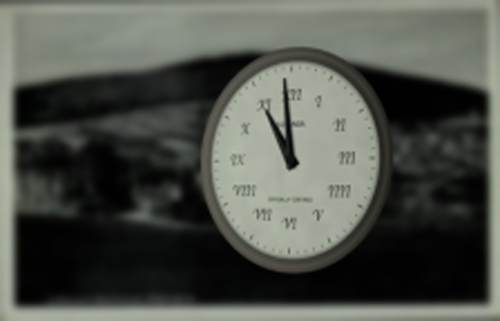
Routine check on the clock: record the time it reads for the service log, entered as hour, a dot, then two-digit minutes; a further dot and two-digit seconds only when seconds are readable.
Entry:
10.59
